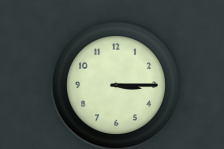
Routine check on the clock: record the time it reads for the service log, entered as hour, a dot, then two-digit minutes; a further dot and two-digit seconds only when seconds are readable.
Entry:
3.15
